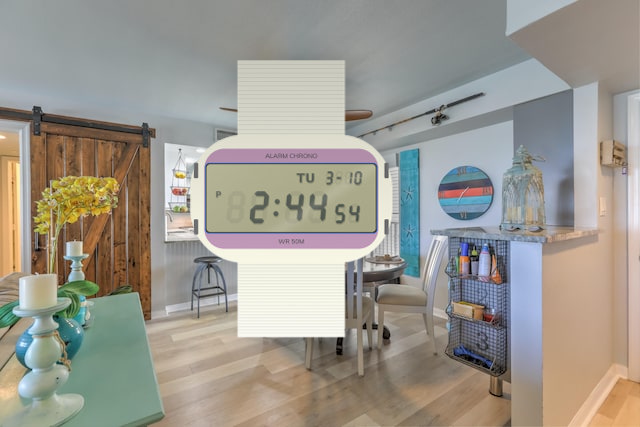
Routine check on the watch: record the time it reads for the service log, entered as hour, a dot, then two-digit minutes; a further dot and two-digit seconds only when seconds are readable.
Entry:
2.44.54
